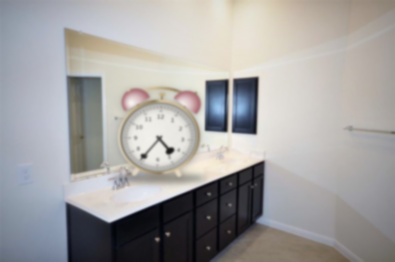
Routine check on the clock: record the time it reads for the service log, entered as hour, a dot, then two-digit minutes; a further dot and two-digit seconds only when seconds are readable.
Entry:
4.36
